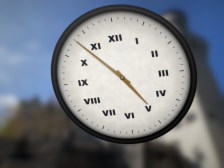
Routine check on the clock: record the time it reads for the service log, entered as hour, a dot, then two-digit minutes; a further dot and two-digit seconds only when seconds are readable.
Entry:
4.53
